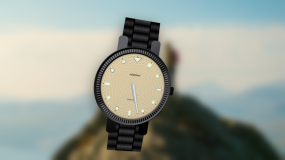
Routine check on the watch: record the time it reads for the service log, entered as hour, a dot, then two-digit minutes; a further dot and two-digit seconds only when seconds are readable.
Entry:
5.27
